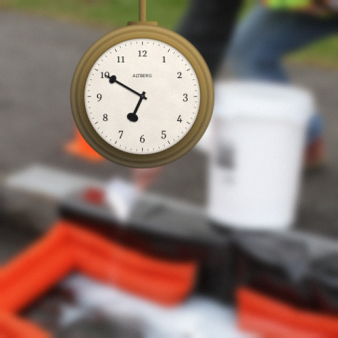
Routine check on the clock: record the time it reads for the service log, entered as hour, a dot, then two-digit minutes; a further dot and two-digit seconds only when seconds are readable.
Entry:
6.50
